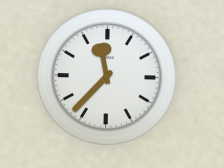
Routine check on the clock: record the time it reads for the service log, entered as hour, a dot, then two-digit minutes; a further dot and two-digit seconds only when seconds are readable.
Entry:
11.37
